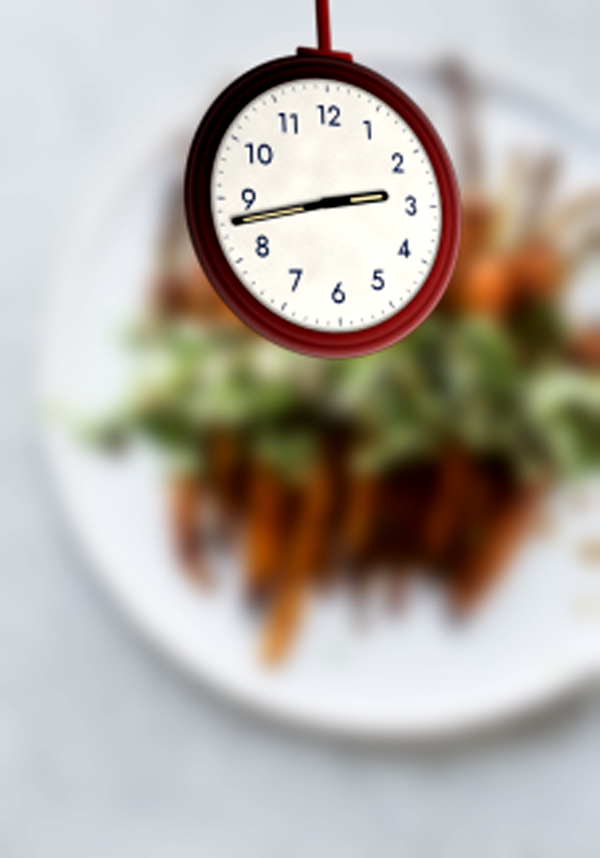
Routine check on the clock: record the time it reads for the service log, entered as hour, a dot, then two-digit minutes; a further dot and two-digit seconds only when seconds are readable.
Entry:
2.43
